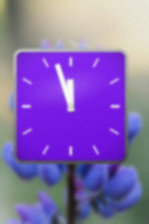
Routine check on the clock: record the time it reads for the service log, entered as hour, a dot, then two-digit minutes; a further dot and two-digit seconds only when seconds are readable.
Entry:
11.57
